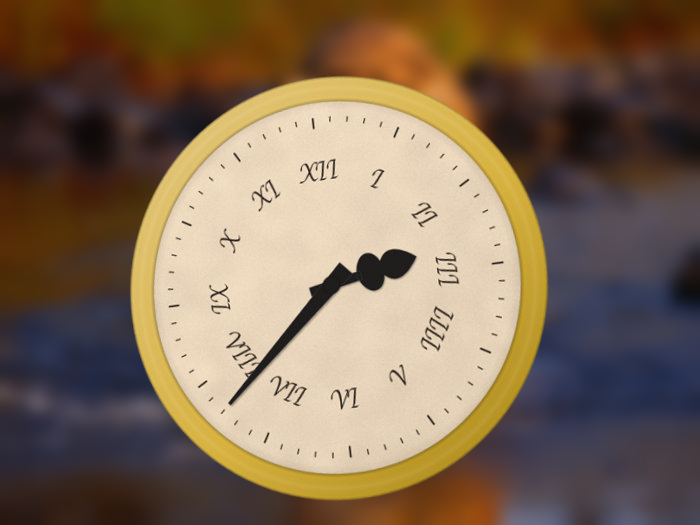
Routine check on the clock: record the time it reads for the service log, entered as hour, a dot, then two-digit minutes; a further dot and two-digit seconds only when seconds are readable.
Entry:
2.38
